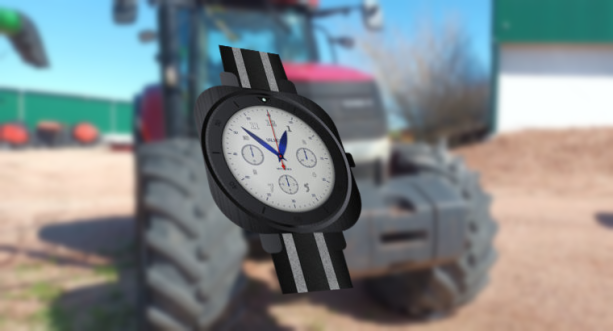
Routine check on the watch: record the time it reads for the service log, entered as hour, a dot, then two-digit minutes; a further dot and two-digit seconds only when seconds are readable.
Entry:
12.52
